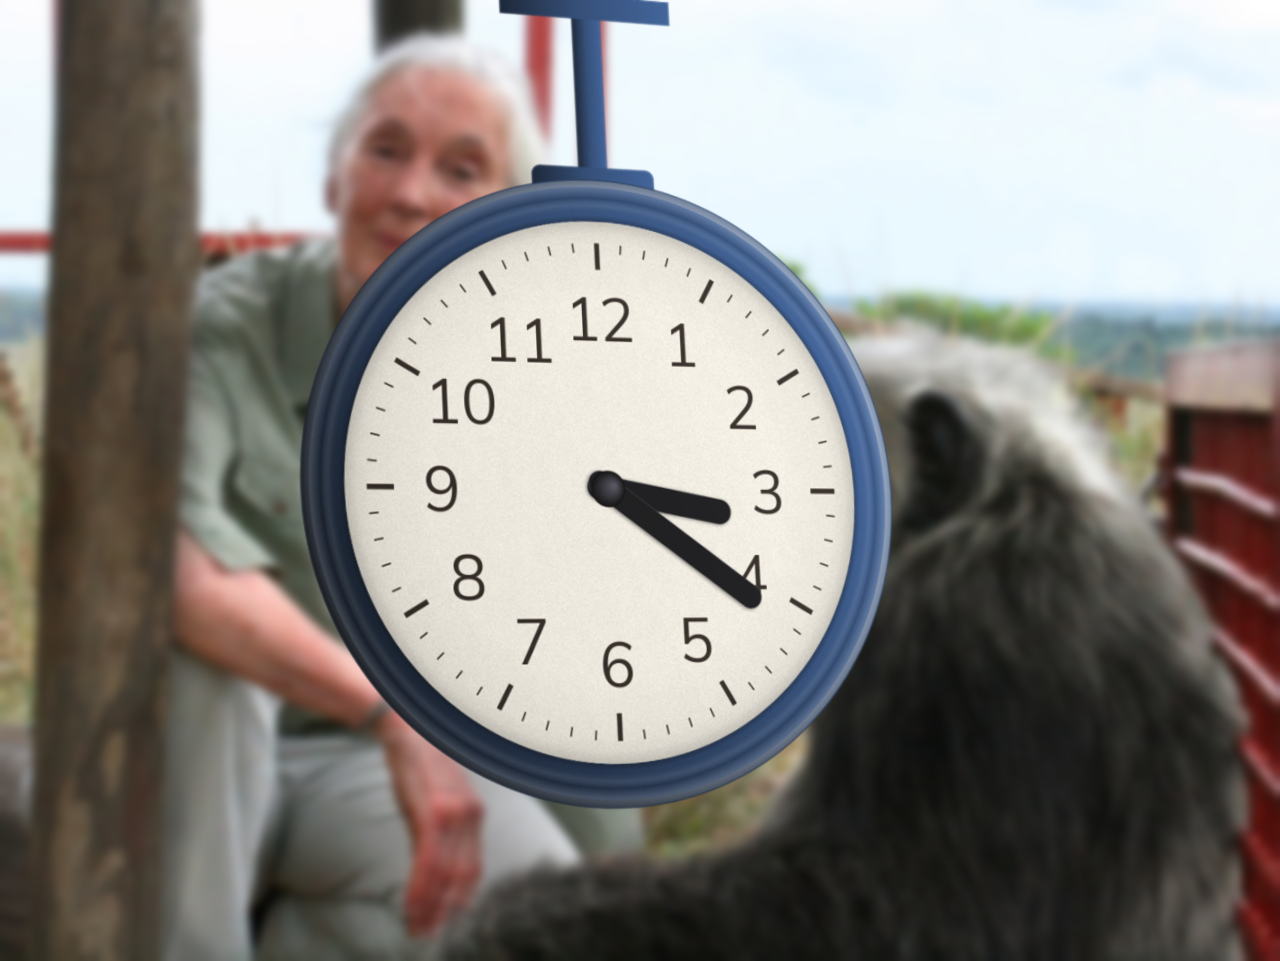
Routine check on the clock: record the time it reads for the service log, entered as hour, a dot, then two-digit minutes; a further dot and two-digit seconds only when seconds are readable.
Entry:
3.21
